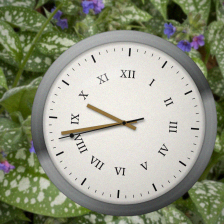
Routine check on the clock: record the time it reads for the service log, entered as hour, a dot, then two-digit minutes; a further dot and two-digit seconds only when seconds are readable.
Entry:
9.42.42
